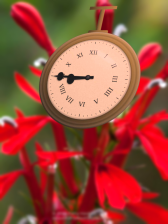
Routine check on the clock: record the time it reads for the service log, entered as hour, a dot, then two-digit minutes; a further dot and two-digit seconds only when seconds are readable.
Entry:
8.45
